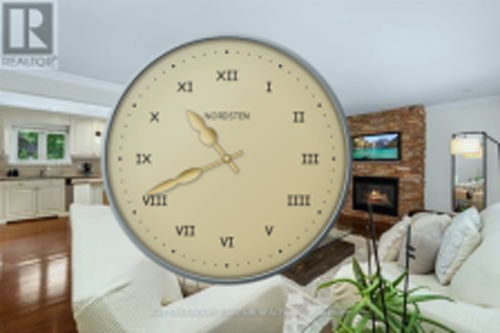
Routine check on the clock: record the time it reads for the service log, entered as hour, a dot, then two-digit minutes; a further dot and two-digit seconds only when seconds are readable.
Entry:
10.41
